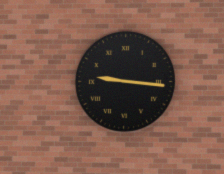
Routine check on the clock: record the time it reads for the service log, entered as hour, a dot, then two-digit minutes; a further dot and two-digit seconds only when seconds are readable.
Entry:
9.16
